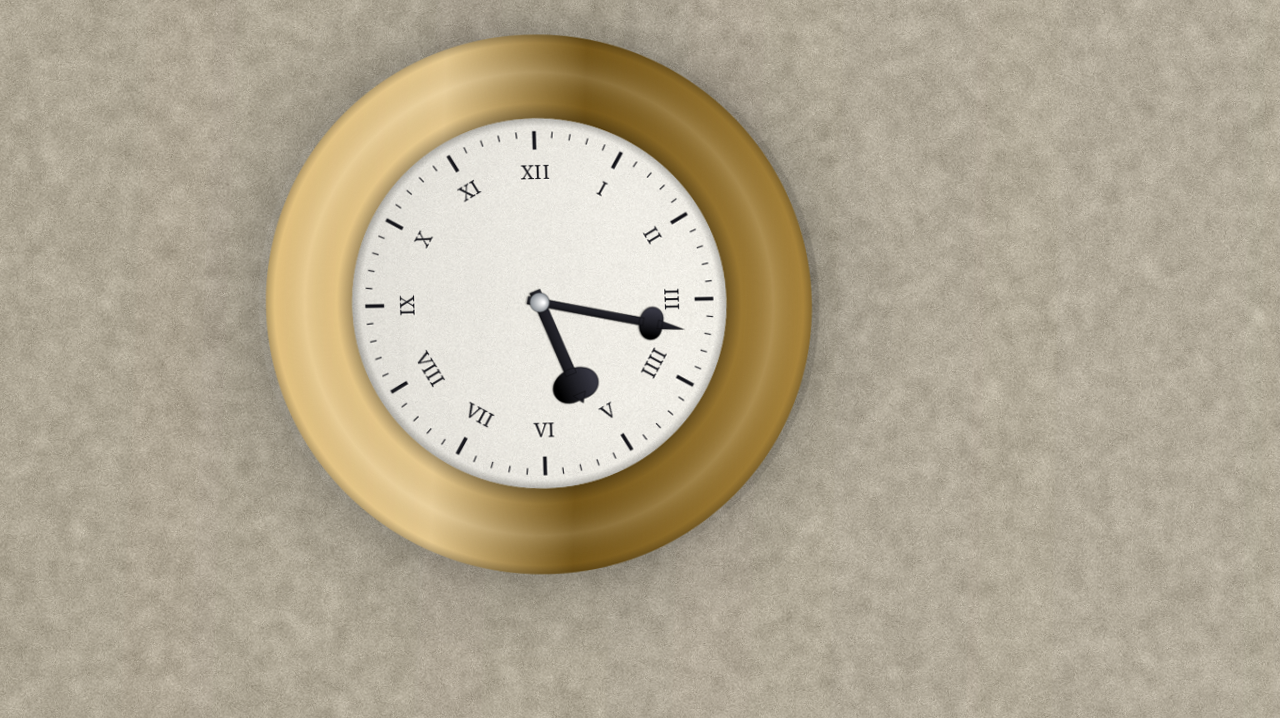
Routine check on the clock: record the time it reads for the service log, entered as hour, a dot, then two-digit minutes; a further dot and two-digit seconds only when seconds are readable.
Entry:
5.17
